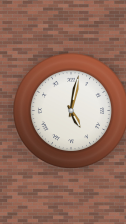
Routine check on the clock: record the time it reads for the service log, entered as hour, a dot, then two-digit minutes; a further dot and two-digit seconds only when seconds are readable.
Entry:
5.02
